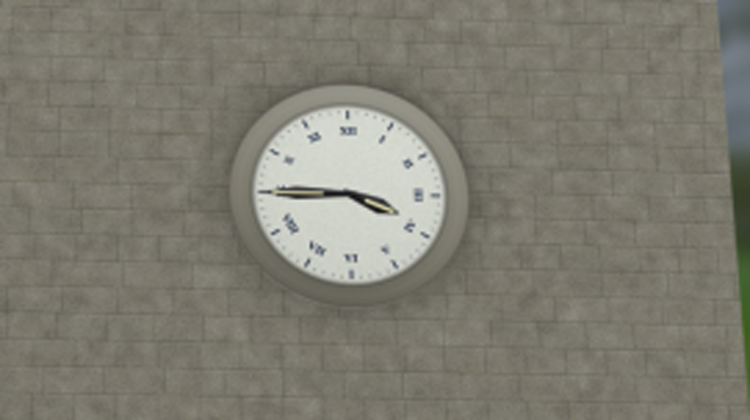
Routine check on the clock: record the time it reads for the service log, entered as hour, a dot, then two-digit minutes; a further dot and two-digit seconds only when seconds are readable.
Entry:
3.45
